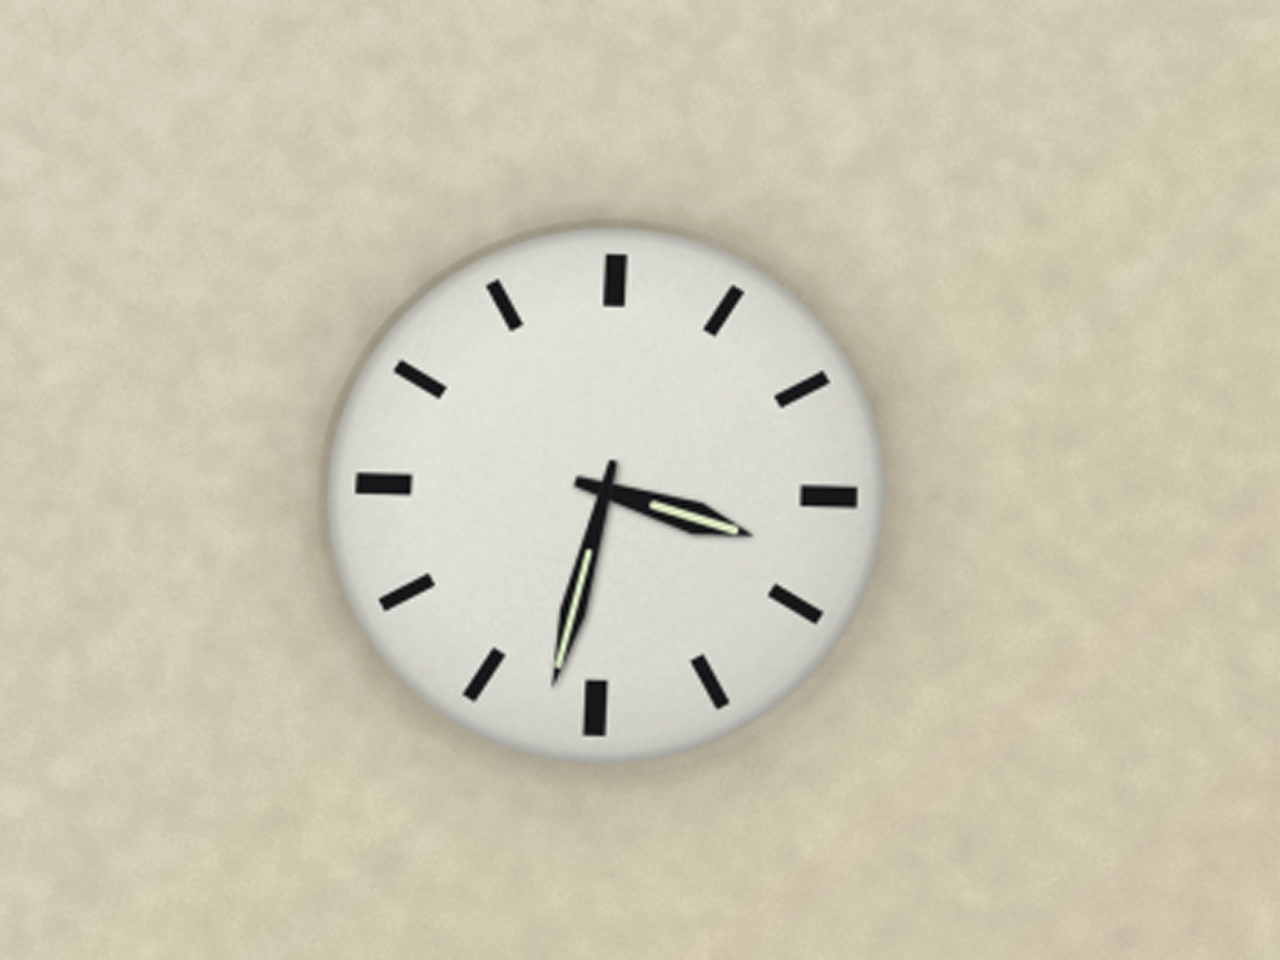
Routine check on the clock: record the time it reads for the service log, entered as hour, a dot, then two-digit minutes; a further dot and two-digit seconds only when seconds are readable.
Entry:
3.32
